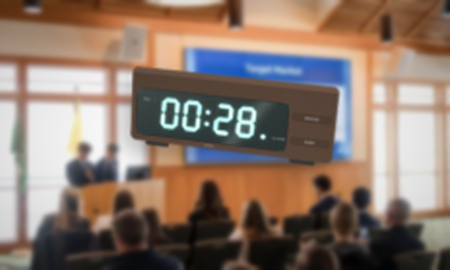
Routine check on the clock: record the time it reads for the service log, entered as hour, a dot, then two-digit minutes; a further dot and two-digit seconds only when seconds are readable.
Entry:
0.28
